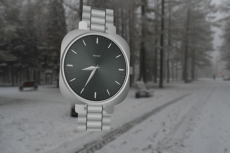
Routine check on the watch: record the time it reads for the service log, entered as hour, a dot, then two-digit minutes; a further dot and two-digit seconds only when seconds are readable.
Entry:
8.35
